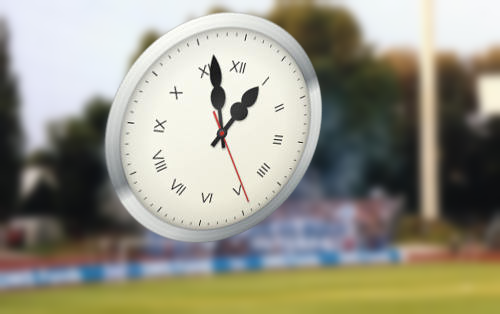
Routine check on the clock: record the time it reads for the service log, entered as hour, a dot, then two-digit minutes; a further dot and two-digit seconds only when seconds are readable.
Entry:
12.56.24
